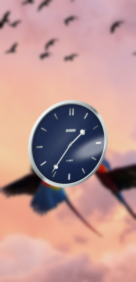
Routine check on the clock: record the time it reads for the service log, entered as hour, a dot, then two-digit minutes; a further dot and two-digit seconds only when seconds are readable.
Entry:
1.36
